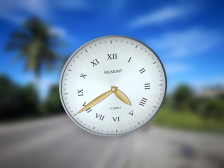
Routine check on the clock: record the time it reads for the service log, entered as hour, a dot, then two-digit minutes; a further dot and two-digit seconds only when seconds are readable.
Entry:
4.40
